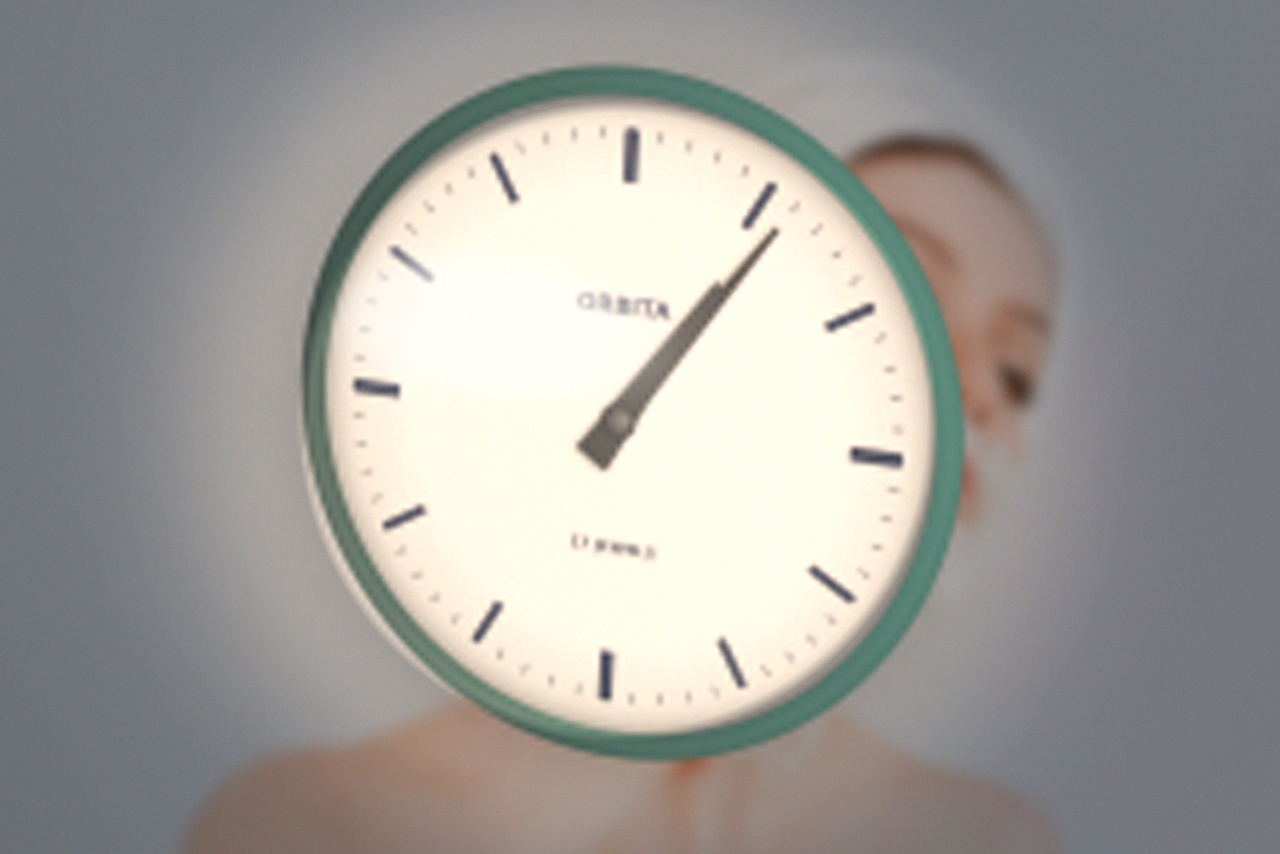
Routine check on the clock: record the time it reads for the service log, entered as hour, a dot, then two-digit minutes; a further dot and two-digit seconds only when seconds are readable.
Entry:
1.06
